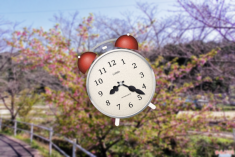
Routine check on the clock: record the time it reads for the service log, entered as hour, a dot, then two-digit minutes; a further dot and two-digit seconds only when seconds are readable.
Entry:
8.23
